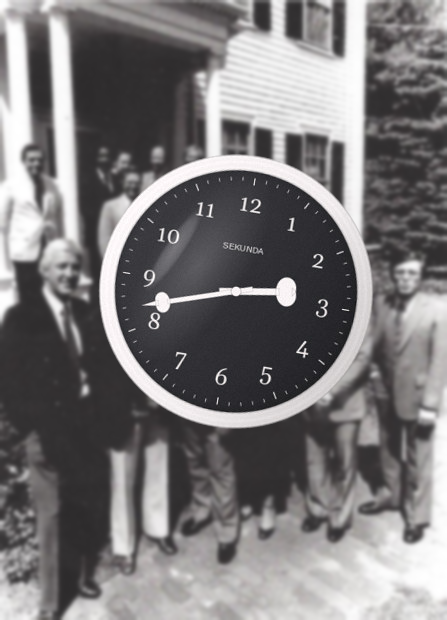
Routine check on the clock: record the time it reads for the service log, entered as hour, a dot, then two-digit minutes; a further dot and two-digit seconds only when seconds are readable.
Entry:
2.42
